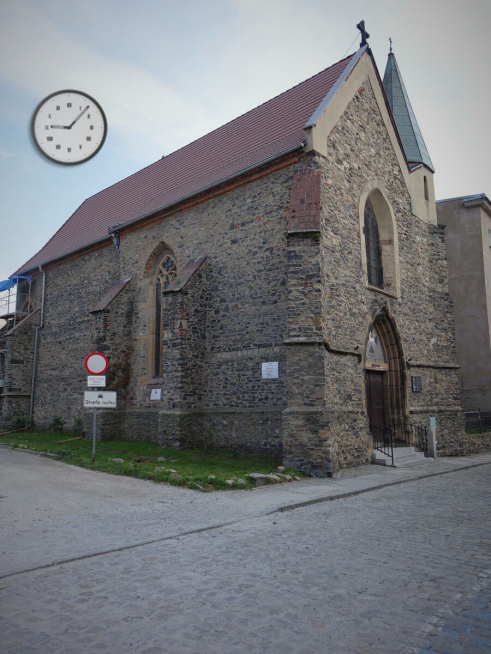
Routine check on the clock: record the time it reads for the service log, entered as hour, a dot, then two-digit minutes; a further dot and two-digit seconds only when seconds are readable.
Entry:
9.07
